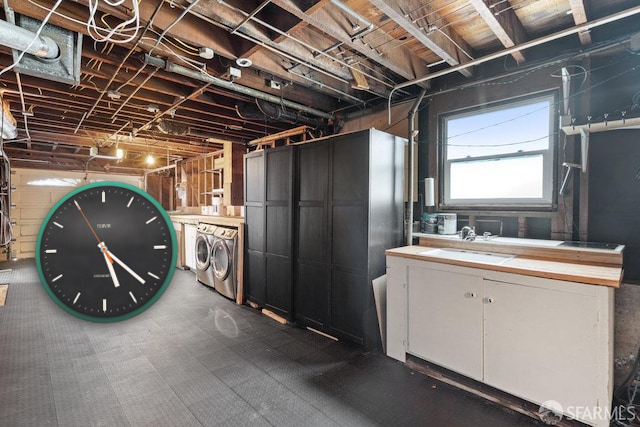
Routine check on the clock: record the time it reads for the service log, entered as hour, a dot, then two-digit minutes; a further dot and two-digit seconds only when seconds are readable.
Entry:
5.21.55
